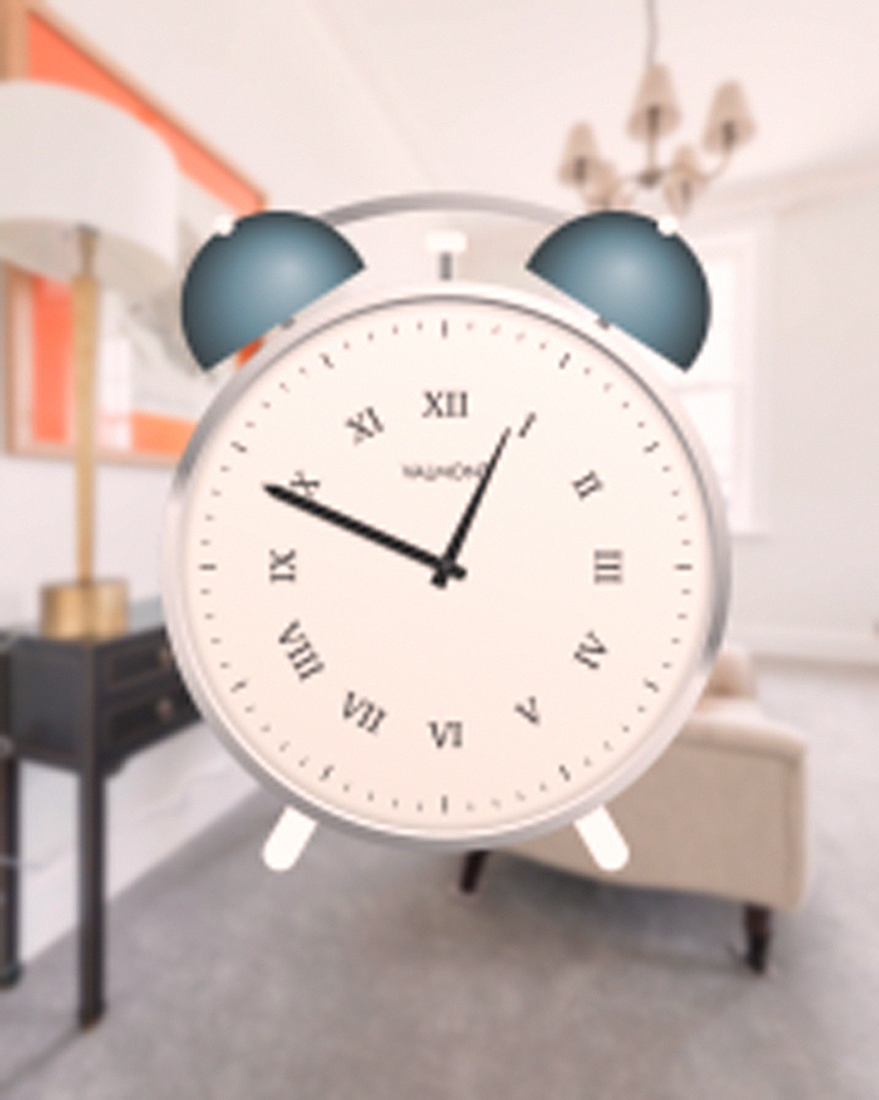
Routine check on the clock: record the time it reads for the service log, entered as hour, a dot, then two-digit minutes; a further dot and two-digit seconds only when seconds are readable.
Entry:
12.49
